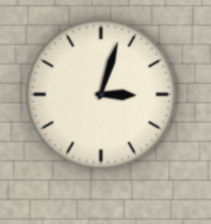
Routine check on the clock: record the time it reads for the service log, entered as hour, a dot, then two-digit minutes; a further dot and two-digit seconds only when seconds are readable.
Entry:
3.03
